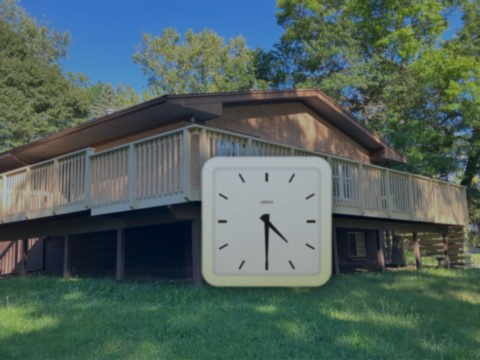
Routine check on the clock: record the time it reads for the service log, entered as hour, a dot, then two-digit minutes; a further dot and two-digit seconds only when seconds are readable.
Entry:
4.30
